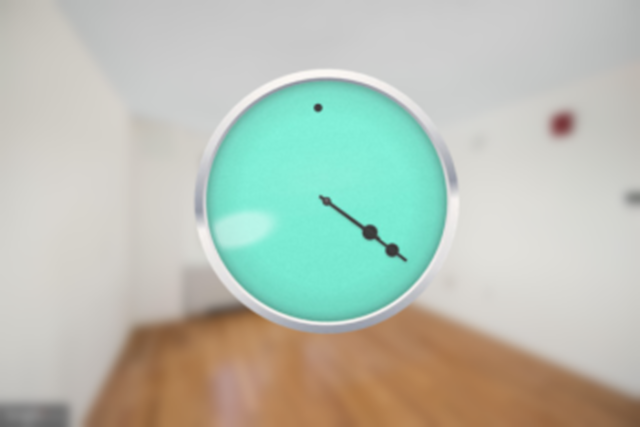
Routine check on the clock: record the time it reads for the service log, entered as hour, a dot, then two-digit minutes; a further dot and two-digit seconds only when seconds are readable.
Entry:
4.22
